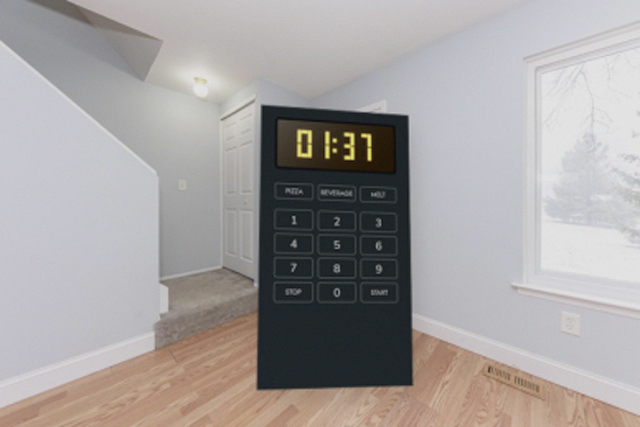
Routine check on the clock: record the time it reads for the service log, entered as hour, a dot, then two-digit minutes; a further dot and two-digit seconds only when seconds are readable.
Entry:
1.37
